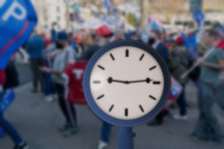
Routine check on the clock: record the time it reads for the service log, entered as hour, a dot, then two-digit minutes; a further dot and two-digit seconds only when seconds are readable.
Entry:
9.14
